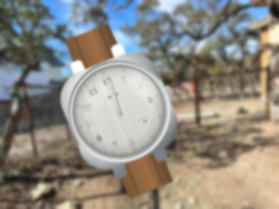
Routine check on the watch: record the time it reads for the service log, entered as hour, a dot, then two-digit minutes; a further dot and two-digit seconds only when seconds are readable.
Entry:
12.01
